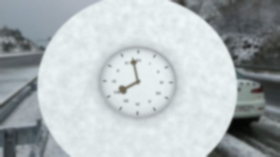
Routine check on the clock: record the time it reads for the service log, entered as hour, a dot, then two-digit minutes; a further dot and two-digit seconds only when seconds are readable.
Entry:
7.58
